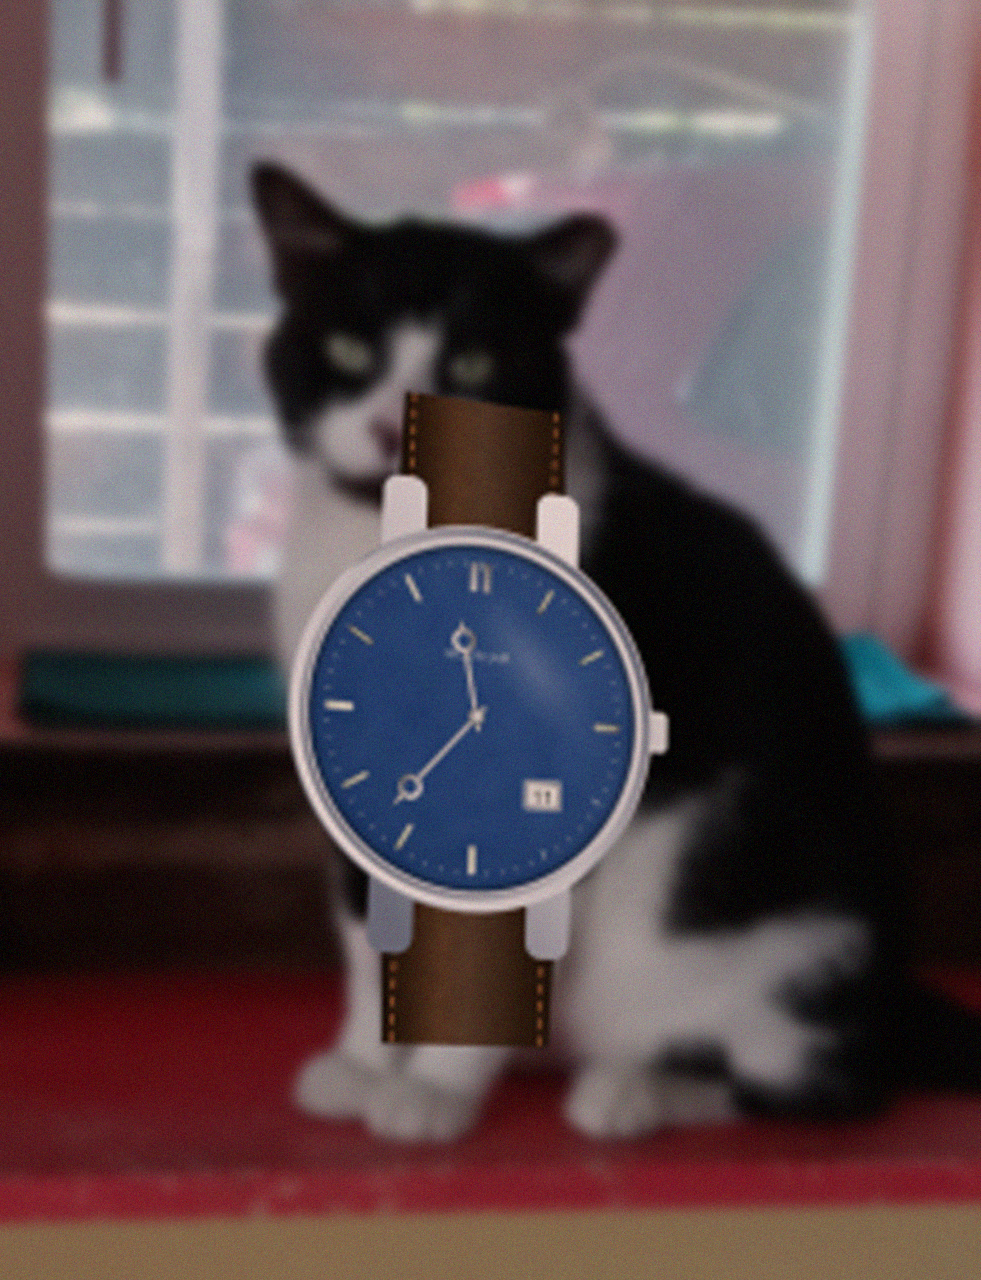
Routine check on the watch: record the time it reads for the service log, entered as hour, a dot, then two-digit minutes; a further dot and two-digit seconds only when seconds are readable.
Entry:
11.37
